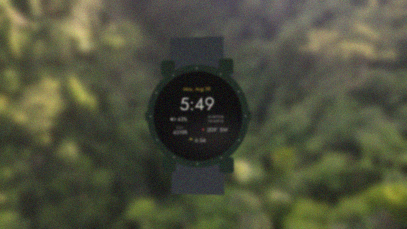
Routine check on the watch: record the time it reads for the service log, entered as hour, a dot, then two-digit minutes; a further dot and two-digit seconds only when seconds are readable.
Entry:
5.49
